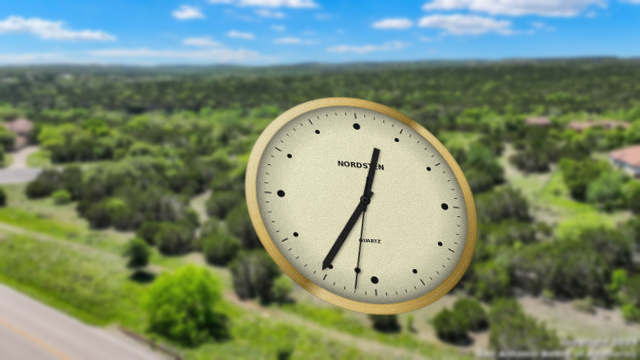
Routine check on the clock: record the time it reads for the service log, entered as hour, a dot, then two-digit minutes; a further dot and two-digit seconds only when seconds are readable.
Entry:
12.35.32
